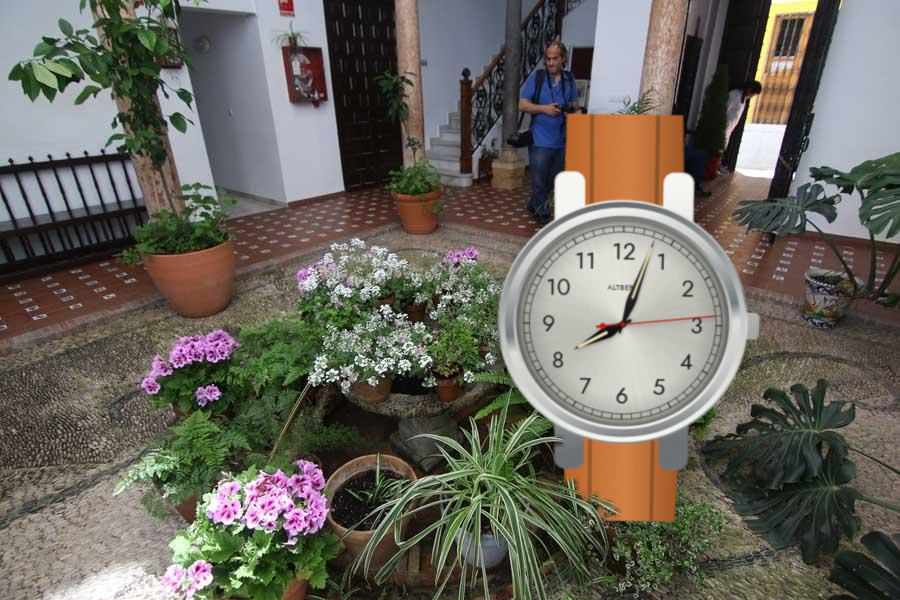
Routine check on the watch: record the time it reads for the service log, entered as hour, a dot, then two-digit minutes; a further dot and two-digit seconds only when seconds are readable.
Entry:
8.03.14
